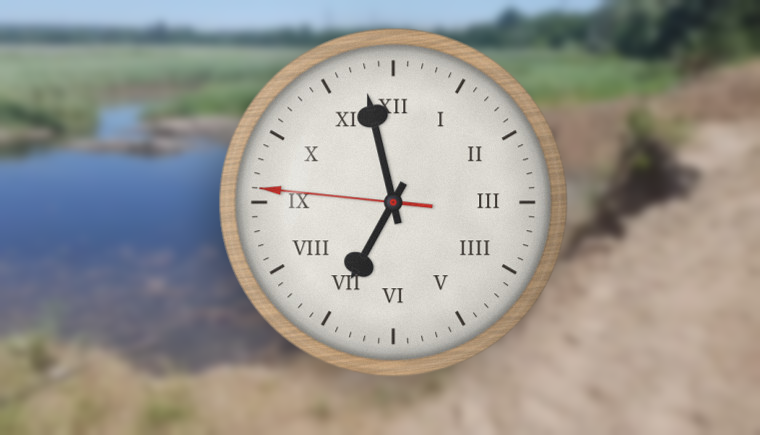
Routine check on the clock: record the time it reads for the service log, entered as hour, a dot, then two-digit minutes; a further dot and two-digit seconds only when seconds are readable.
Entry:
6.57.46
